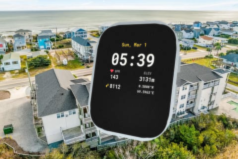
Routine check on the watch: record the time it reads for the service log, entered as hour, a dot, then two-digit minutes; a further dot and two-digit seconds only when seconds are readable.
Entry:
5.39
